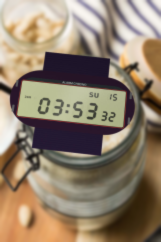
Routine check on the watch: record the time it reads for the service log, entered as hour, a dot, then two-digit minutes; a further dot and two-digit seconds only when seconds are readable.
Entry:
3.53.32
